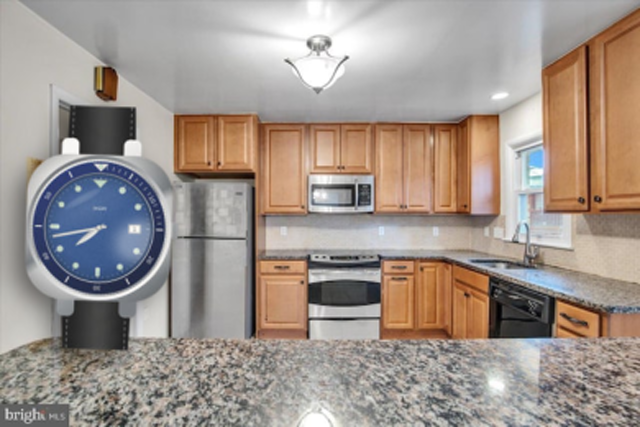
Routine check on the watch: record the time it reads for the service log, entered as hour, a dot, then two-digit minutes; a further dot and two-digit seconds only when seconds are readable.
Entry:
7.43
